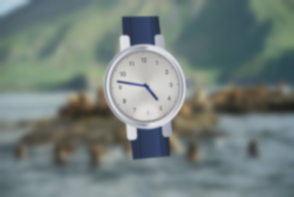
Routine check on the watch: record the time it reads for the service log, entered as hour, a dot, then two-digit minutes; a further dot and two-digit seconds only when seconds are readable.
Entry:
4.47
